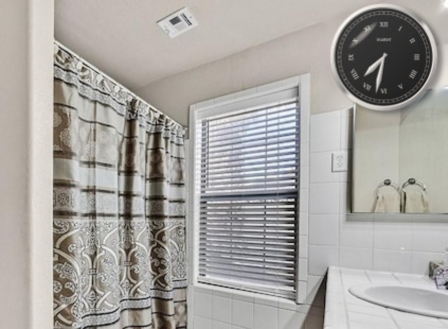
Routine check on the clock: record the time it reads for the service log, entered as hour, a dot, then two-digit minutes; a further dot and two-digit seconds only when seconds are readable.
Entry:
7.32
